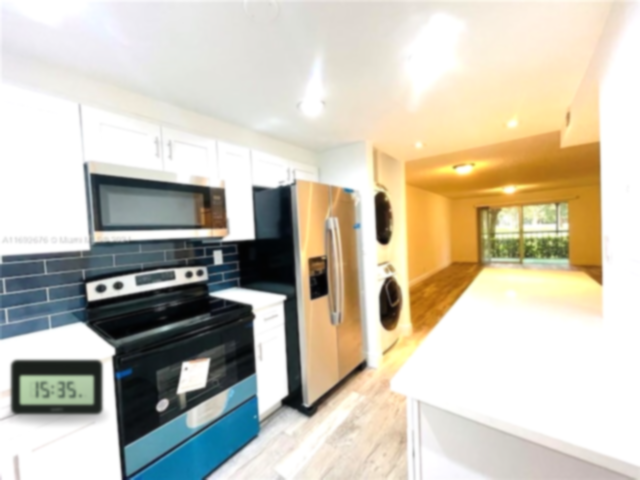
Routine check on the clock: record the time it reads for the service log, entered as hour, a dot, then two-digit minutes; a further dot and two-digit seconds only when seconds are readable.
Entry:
15.35
